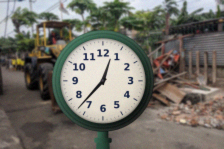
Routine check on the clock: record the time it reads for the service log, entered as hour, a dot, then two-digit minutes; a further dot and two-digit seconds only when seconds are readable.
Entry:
12.37
